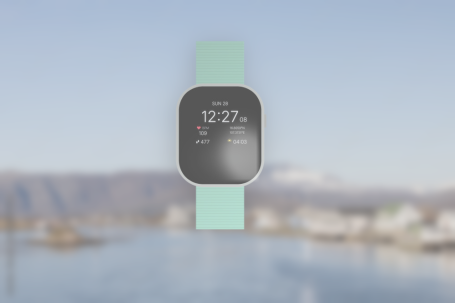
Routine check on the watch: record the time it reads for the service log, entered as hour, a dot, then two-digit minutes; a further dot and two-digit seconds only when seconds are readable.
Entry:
12.27
